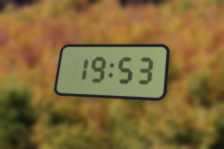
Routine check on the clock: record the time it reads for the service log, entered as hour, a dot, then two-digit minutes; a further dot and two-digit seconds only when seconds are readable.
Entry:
19.53
